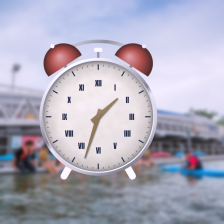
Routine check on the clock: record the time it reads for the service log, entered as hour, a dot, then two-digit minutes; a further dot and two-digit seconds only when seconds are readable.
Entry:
1.33
